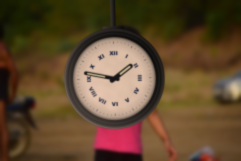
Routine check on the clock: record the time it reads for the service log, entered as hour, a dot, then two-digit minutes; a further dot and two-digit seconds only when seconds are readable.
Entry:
1.47
